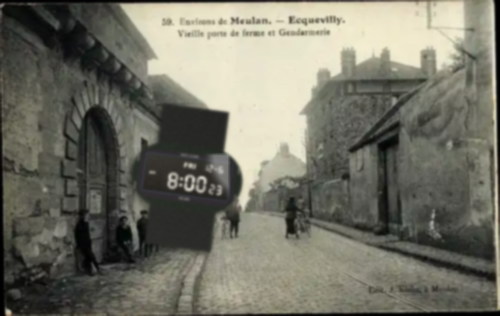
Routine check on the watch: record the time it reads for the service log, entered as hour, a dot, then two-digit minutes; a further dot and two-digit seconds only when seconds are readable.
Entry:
8.00
